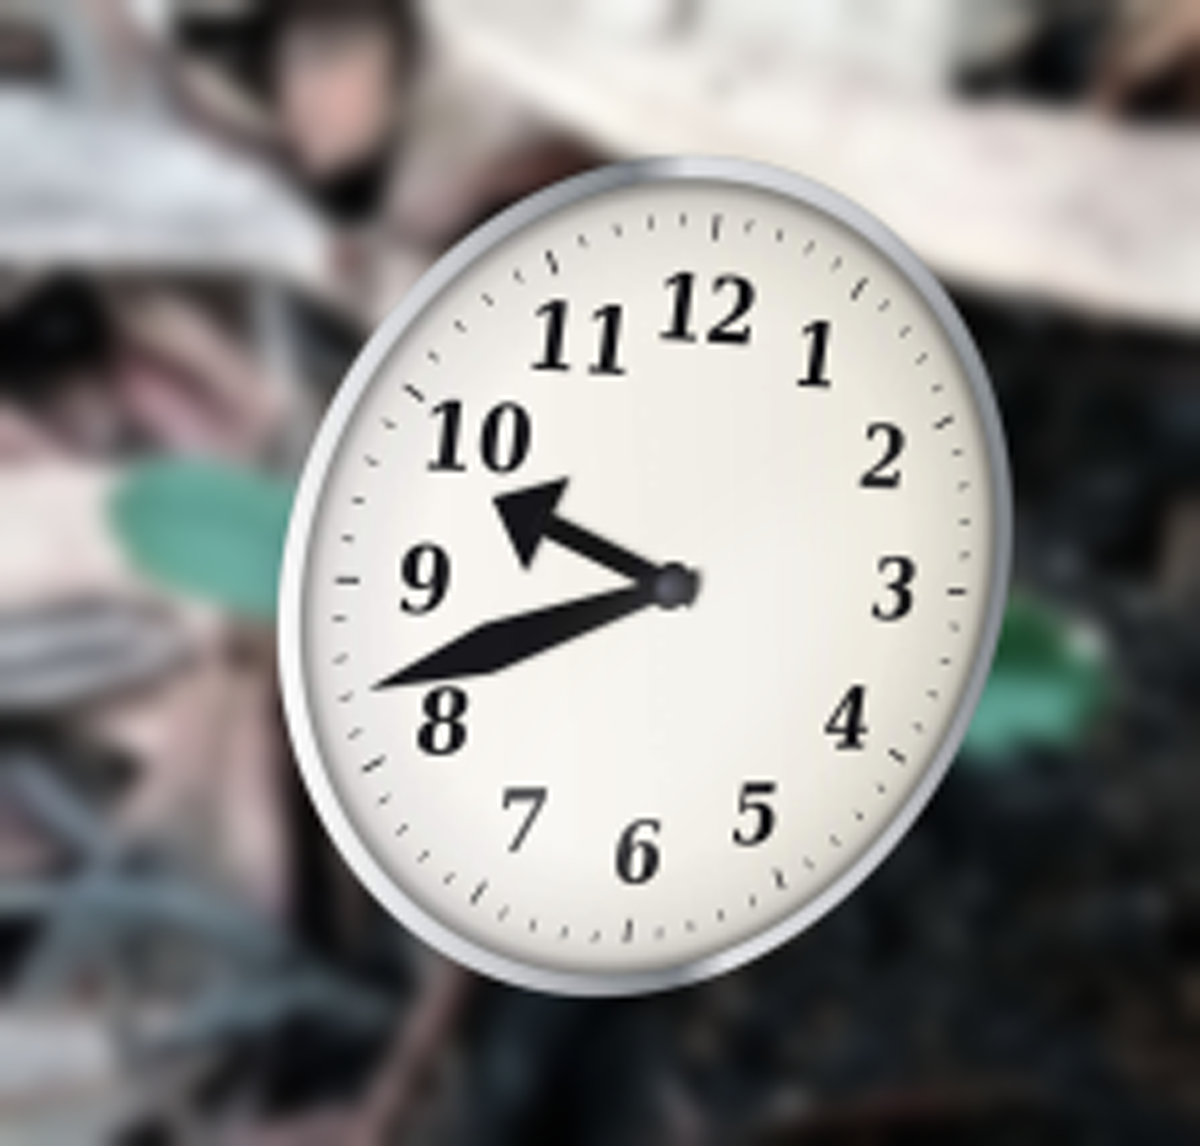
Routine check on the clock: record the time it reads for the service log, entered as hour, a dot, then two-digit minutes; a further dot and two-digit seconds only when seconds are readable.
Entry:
9.42
